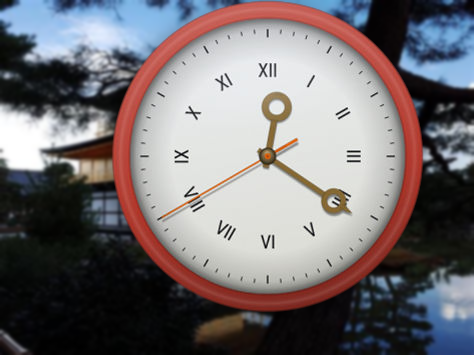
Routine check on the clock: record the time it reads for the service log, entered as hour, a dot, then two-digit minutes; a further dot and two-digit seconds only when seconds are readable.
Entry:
12.20.40
